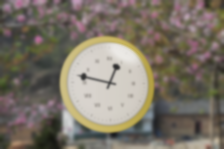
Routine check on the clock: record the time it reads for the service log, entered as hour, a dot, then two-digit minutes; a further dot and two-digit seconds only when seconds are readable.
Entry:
12.47
